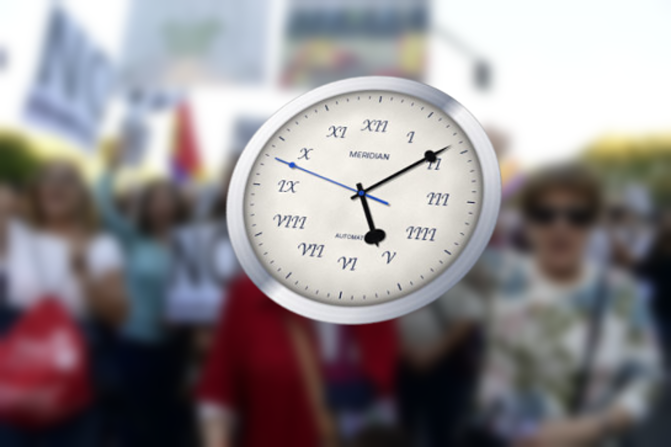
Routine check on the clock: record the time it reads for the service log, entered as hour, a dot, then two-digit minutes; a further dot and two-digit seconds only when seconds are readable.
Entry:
5.08.48
